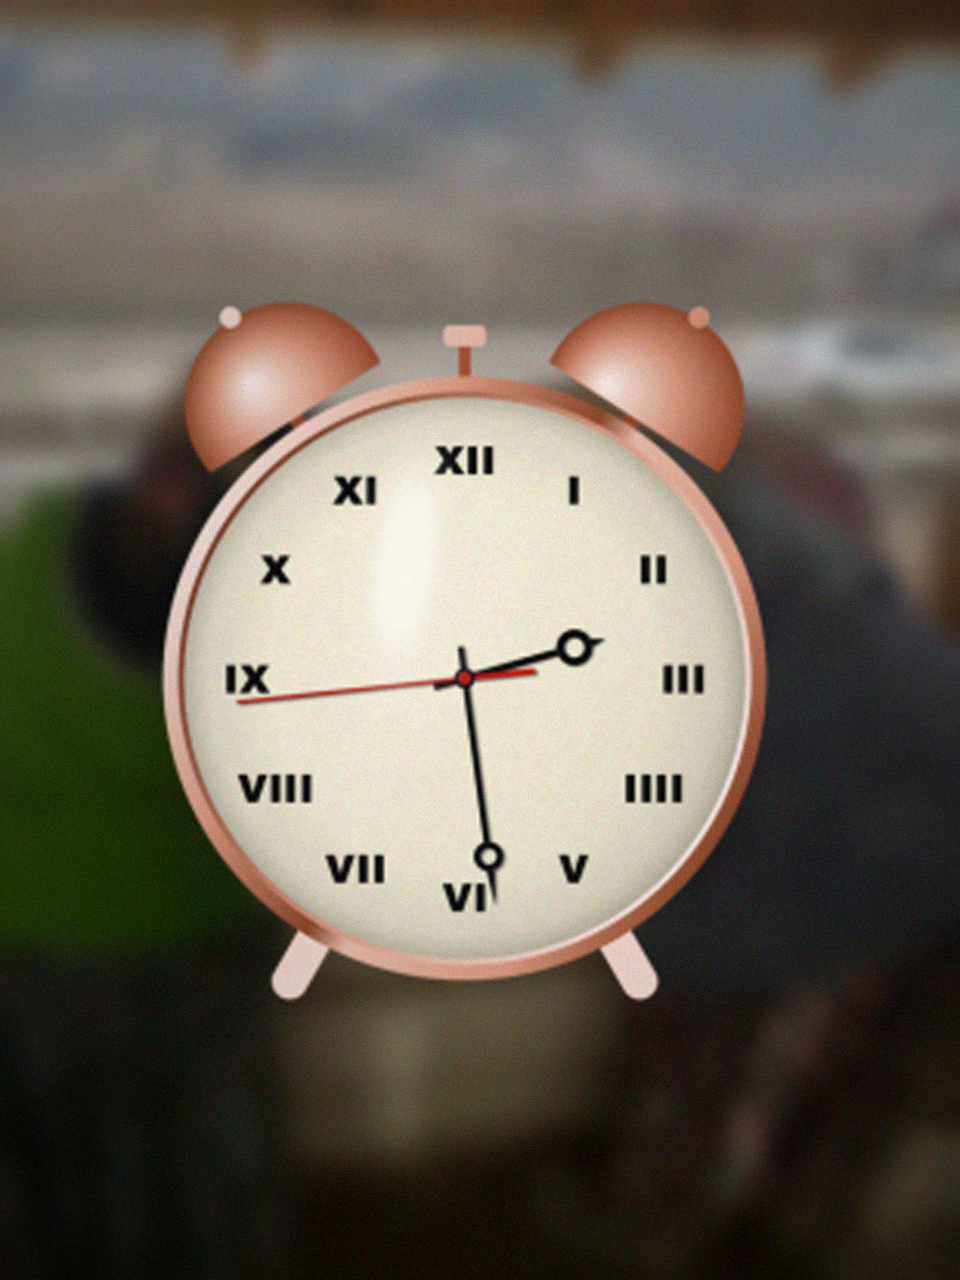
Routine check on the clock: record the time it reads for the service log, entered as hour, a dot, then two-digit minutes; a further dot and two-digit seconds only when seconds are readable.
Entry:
2.28.44
